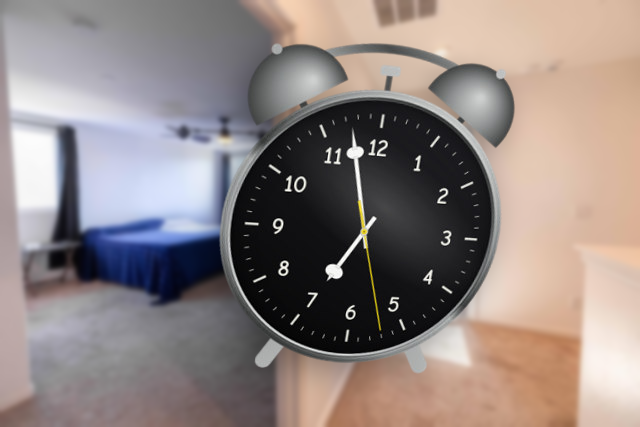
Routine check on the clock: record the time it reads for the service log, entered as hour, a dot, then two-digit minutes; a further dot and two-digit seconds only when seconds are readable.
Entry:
6.57.27
